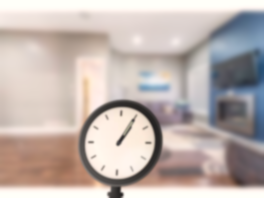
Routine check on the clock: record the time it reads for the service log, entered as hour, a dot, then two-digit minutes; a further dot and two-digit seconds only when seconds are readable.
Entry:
1.05
